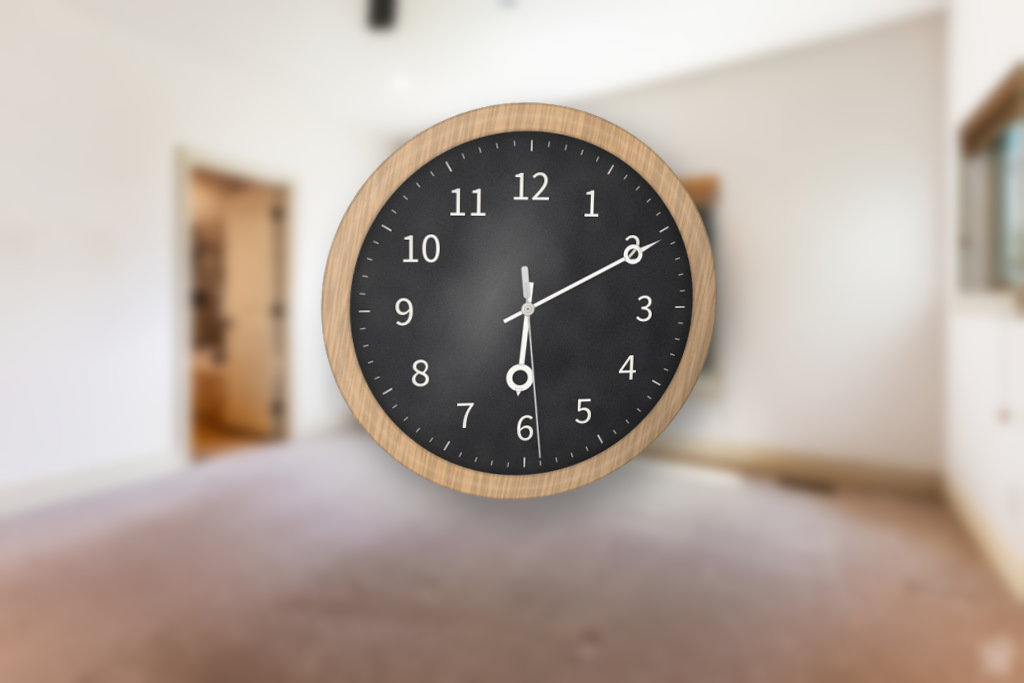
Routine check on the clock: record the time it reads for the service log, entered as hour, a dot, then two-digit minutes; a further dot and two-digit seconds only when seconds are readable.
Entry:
6.10.29
